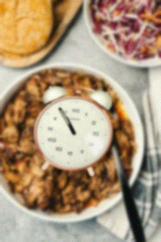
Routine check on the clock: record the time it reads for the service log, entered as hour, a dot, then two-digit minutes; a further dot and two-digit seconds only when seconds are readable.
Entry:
10.54
